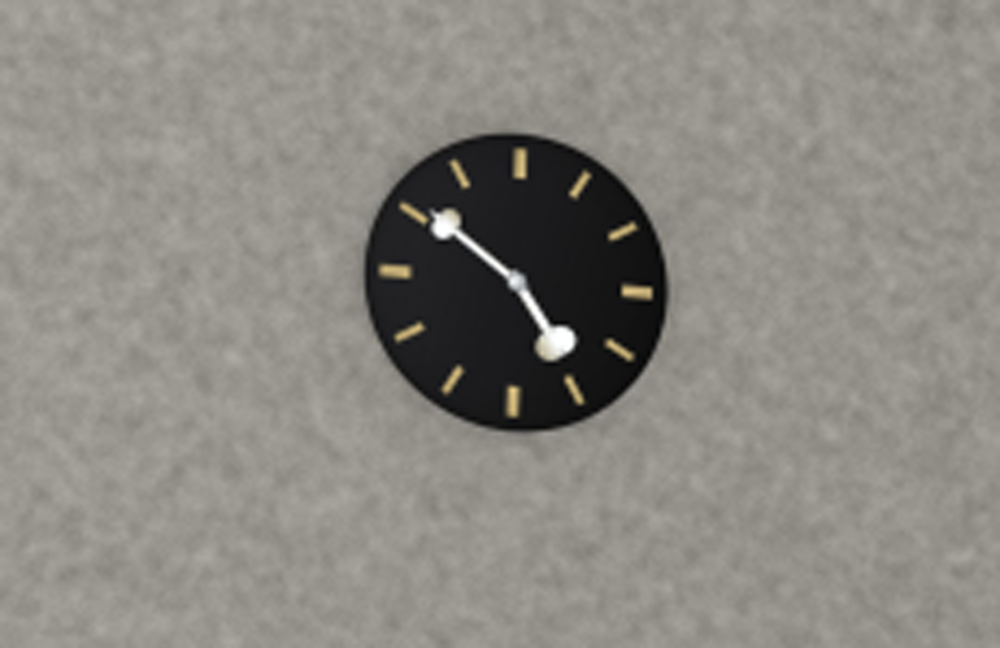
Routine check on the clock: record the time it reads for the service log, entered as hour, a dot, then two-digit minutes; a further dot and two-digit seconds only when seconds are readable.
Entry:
4.51
